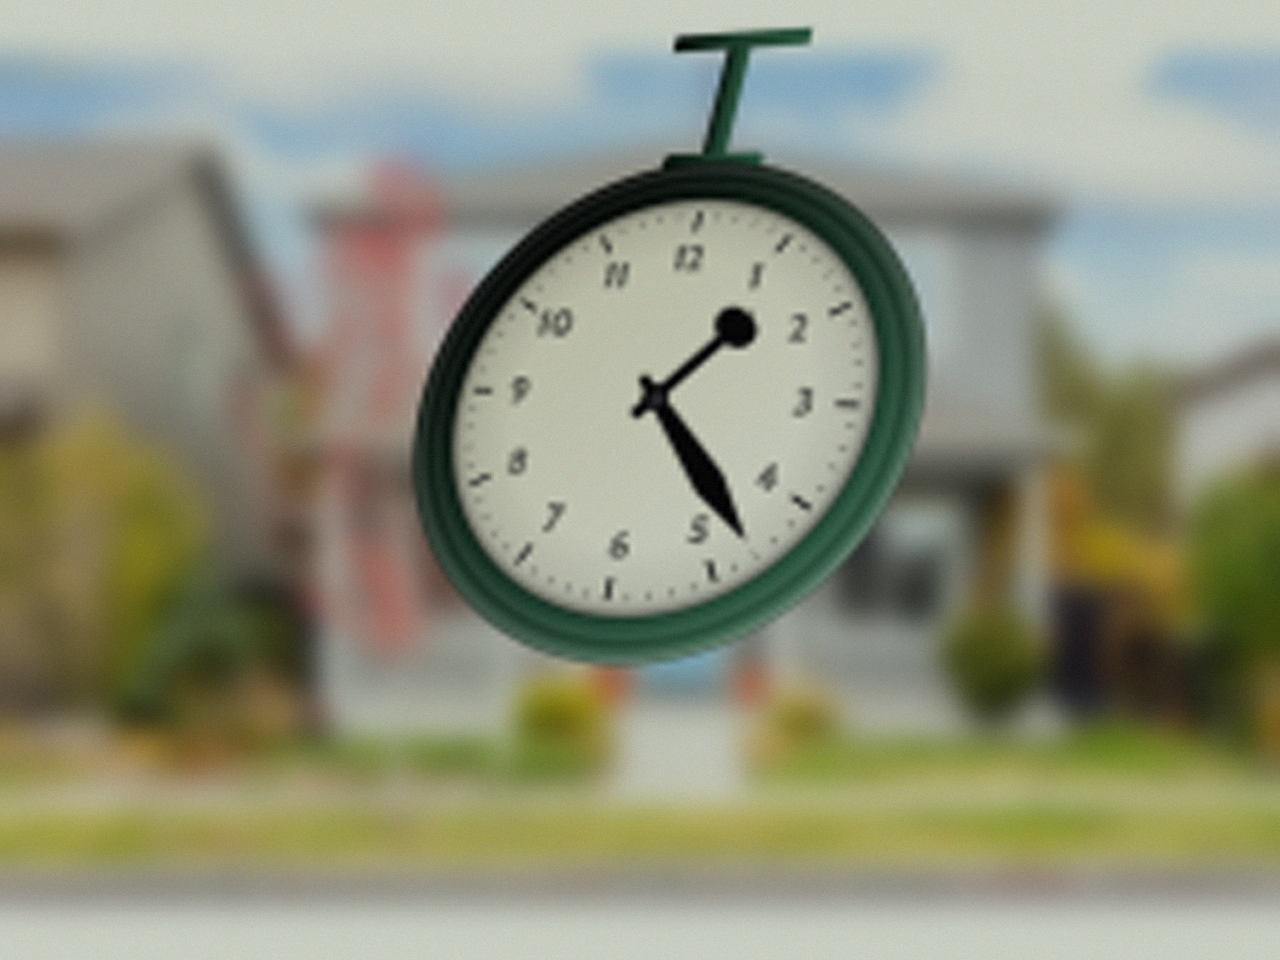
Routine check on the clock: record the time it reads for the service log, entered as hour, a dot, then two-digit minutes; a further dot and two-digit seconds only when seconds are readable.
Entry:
1.23
